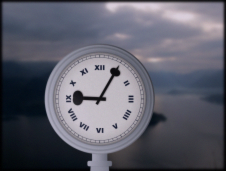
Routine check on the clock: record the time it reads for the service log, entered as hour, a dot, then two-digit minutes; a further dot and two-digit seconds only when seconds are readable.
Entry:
9.05
